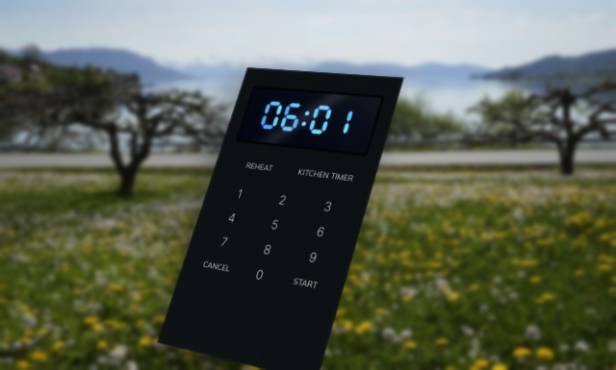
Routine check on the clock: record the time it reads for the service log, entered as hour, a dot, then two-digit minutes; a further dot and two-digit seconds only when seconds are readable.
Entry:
6.01
